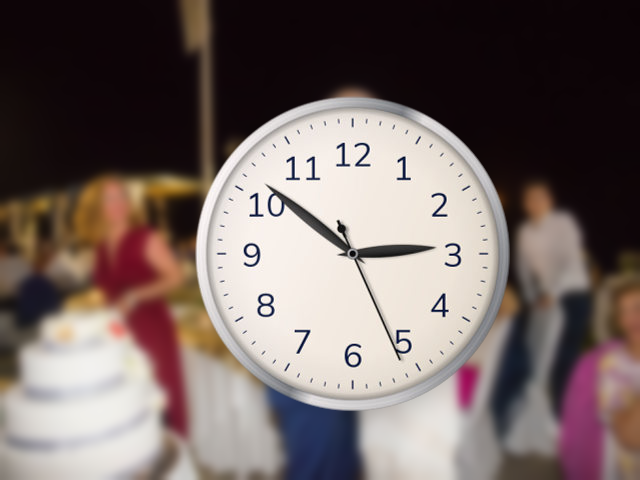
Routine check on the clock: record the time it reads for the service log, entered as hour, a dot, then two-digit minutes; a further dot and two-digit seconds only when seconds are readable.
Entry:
2.51.26
